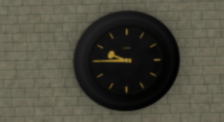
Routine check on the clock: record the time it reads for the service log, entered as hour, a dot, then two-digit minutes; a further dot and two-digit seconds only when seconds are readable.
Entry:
9.45
